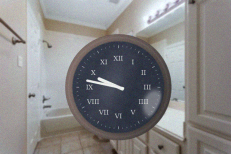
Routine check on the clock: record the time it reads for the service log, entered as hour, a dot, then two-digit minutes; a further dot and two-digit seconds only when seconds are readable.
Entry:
9.47
